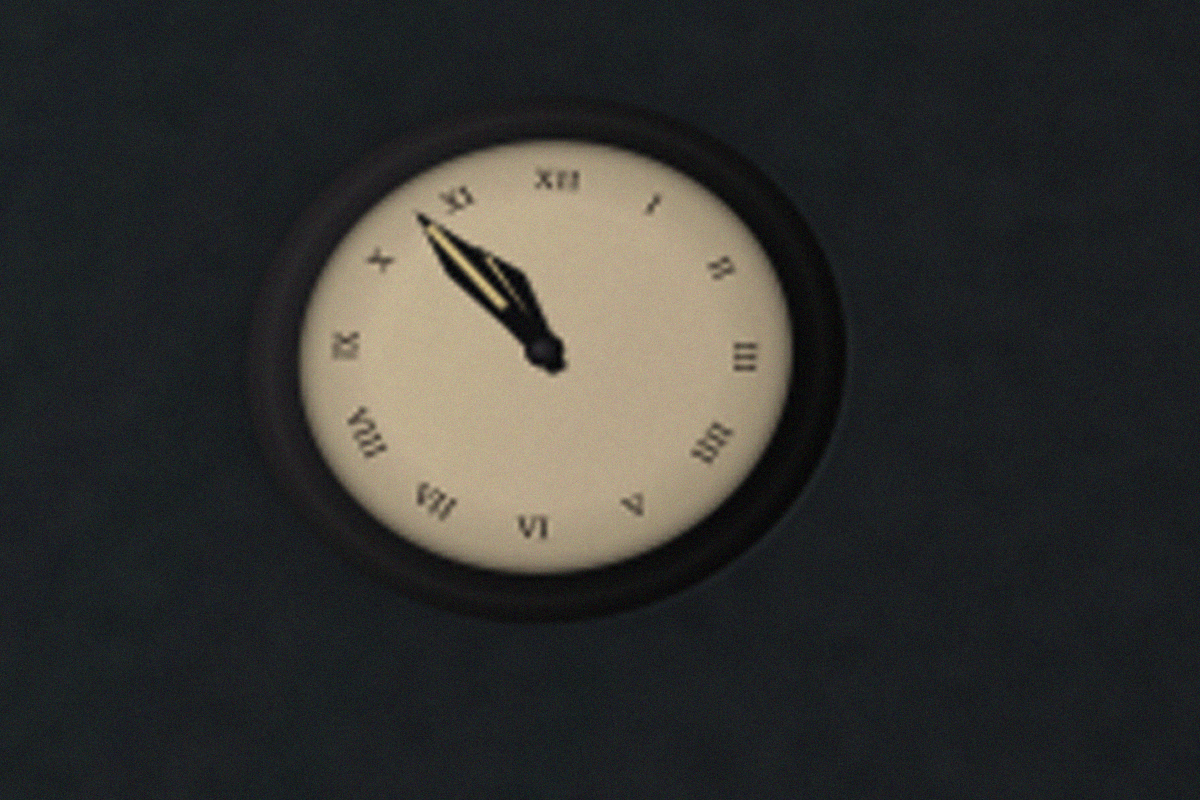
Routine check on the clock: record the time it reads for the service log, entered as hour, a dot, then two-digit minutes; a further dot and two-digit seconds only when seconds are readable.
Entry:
10.53
